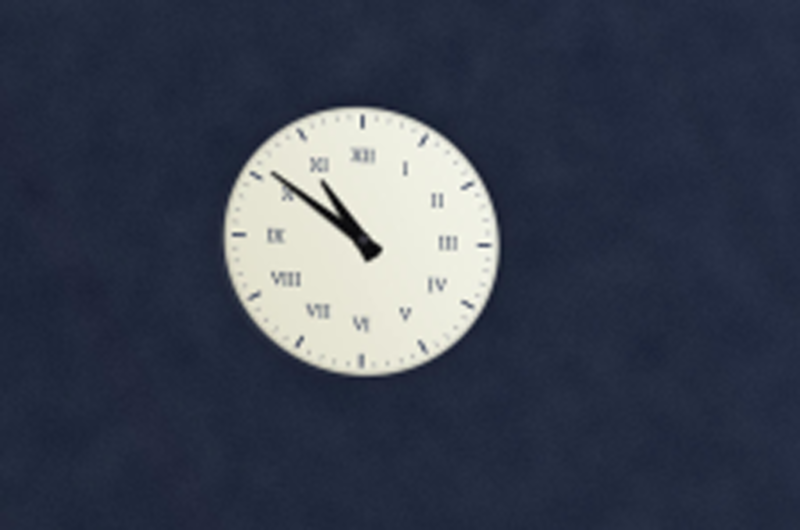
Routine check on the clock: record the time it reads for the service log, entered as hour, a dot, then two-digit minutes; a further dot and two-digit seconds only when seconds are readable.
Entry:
10.51
